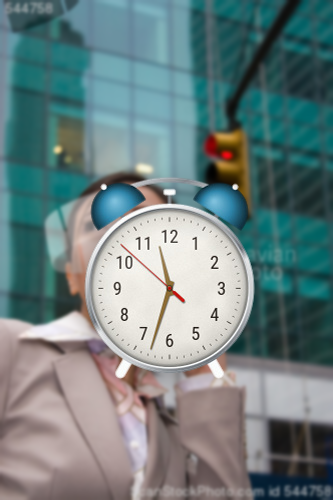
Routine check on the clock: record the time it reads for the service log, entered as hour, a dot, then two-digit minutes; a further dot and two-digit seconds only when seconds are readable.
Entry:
11.32.52
